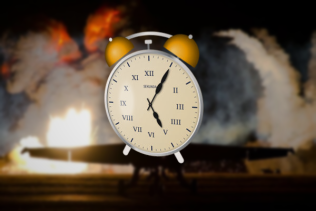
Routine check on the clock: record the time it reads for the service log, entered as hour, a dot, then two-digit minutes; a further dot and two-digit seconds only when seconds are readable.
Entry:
5.05
